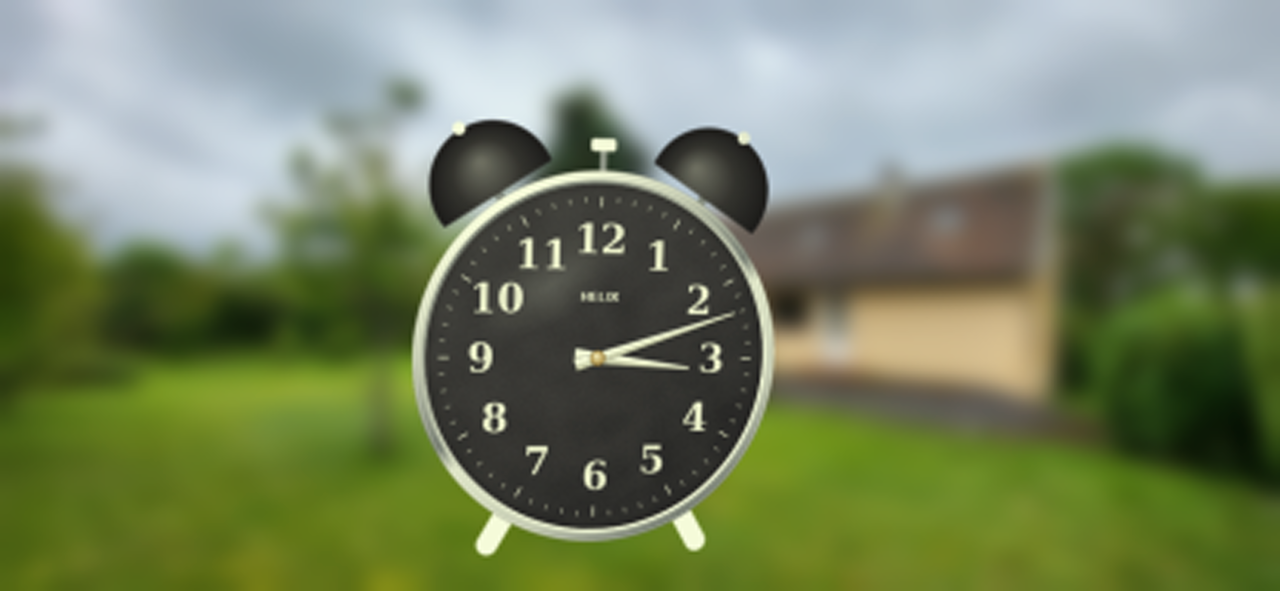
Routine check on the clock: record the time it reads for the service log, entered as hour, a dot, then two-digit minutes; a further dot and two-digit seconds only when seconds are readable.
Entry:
3.12
